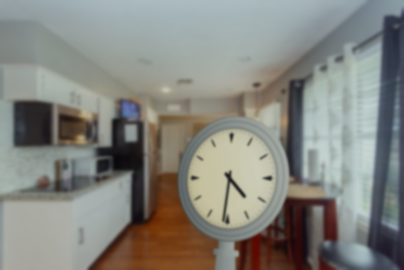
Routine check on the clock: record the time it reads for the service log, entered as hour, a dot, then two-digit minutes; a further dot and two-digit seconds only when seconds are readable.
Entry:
4.31
